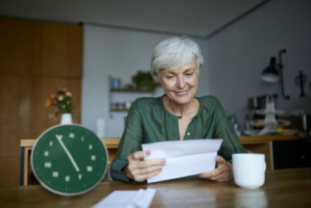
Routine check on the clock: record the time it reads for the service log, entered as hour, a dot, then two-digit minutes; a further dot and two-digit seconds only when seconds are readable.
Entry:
4.54
